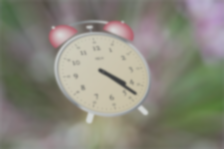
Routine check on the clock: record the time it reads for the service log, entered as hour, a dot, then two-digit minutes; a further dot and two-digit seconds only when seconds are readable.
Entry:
4.23
